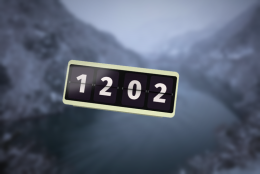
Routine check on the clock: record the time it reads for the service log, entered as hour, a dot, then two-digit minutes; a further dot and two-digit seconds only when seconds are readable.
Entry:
12.02
